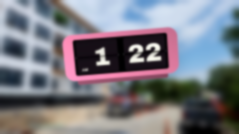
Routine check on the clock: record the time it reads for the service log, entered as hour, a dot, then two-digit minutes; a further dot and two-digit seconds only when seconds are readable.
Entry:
1.22
